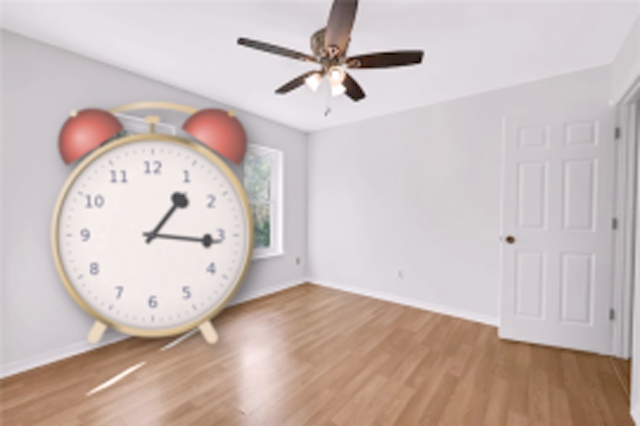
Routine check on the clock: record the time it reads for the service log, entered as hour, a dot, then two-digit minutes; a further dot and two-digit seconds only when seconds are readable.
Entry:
1.16
